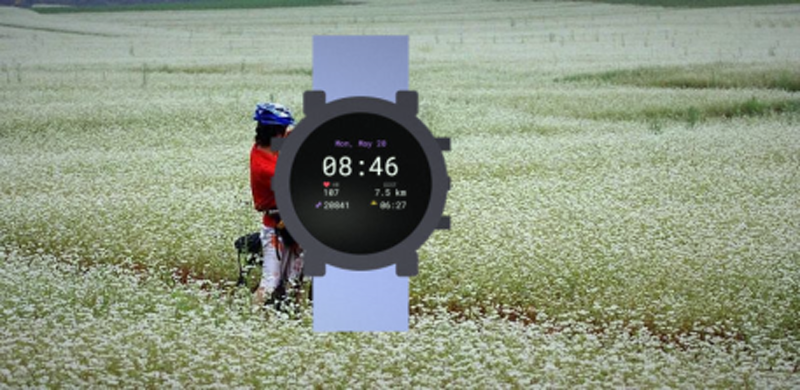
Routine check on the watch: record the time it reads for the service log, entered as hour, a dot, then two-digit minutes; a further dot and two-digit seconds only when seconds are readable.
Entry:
8.46
